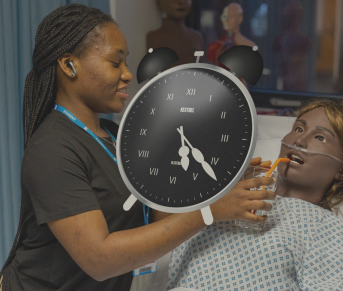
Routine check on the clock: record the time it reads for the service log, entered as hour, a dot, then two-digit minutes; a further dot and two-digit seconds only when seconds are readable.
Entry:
5.22
